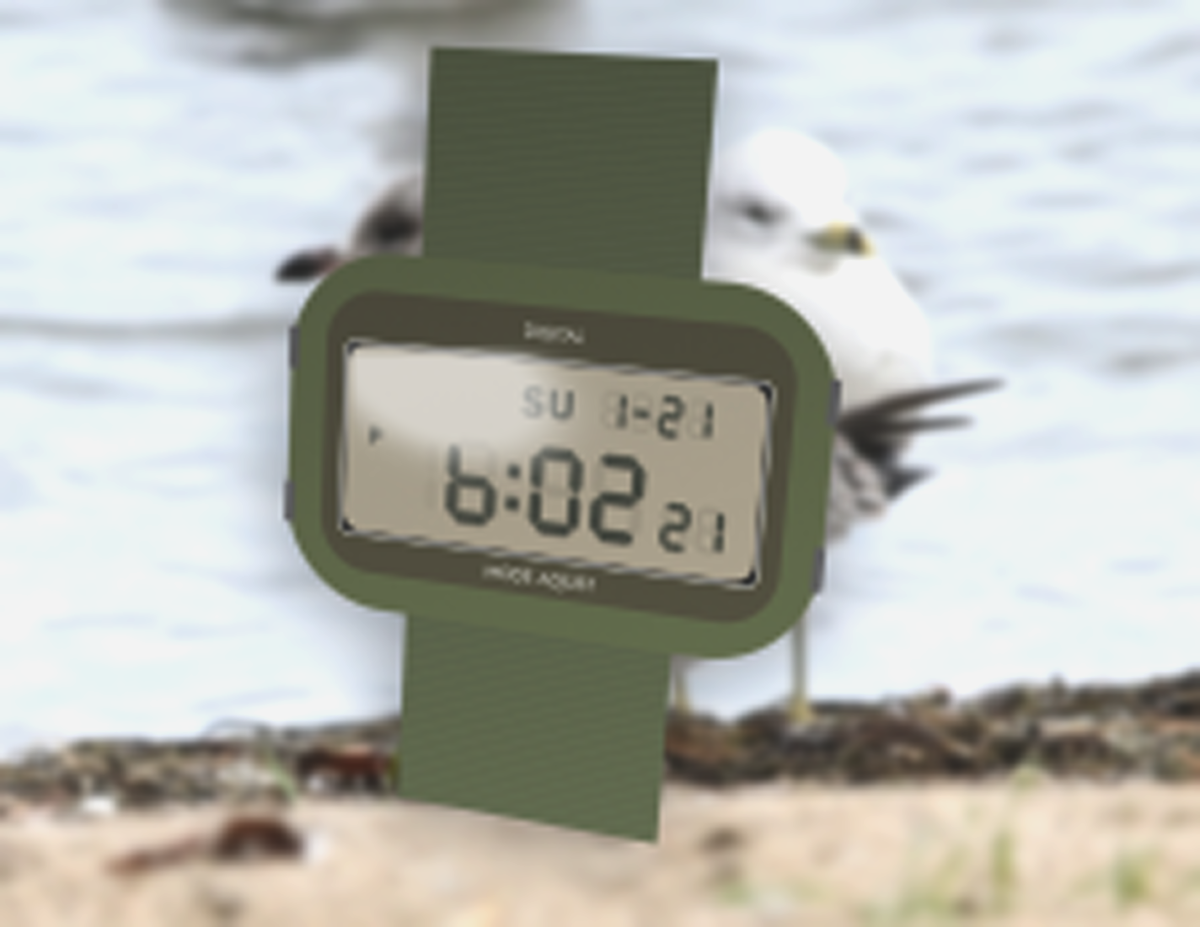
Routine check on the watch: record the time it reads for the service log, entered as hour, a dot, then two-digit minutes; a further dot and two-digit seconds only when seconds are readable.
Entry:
6.02.21
